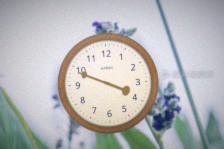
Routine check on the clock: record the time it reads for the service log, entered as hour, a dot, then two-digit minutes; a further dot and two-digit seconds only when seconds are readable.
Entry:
3.49
